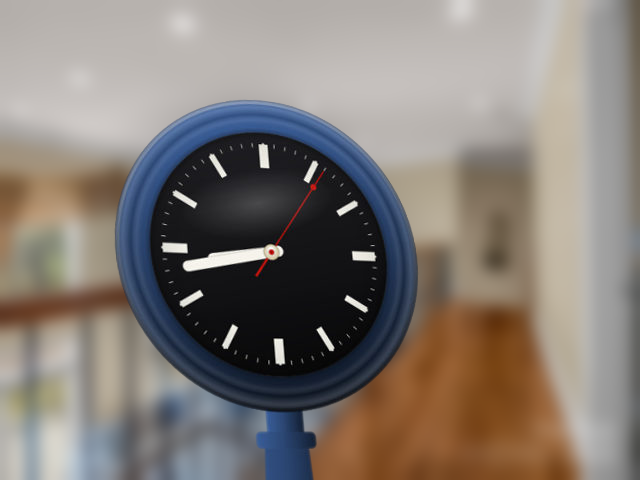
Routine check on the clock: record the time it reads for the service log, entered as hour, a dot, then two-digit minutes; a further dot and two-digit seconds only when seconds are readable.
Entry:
8.43.06
